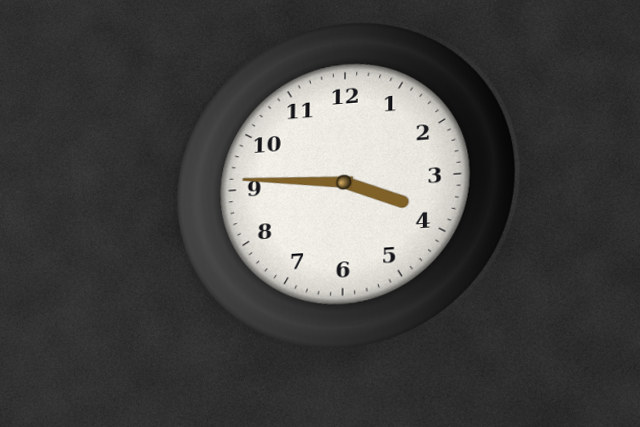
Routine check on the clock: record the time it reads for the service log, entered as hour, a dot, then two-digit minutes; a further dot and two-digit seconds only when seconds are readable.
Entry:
3.46
